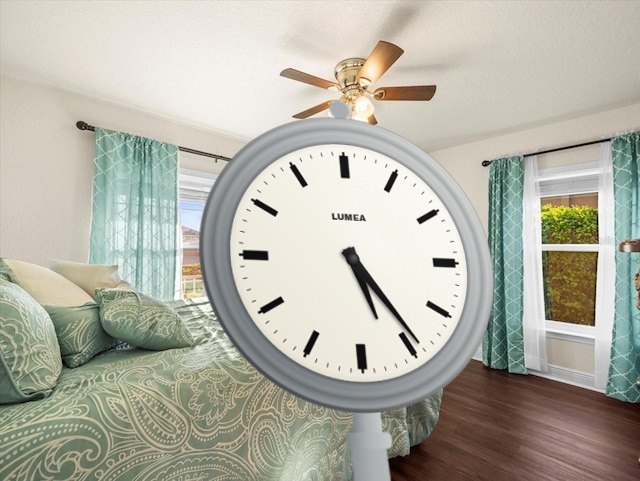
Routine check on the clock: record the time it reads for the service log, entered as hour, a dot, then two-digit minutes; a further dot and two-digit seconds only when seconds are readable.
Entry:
5.24
